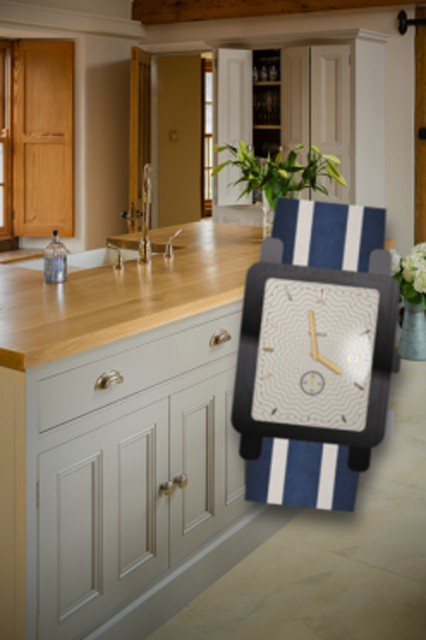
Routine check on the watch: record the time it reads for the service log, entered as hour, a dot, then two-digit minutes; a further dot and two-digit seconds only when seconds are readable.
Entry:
3.58
